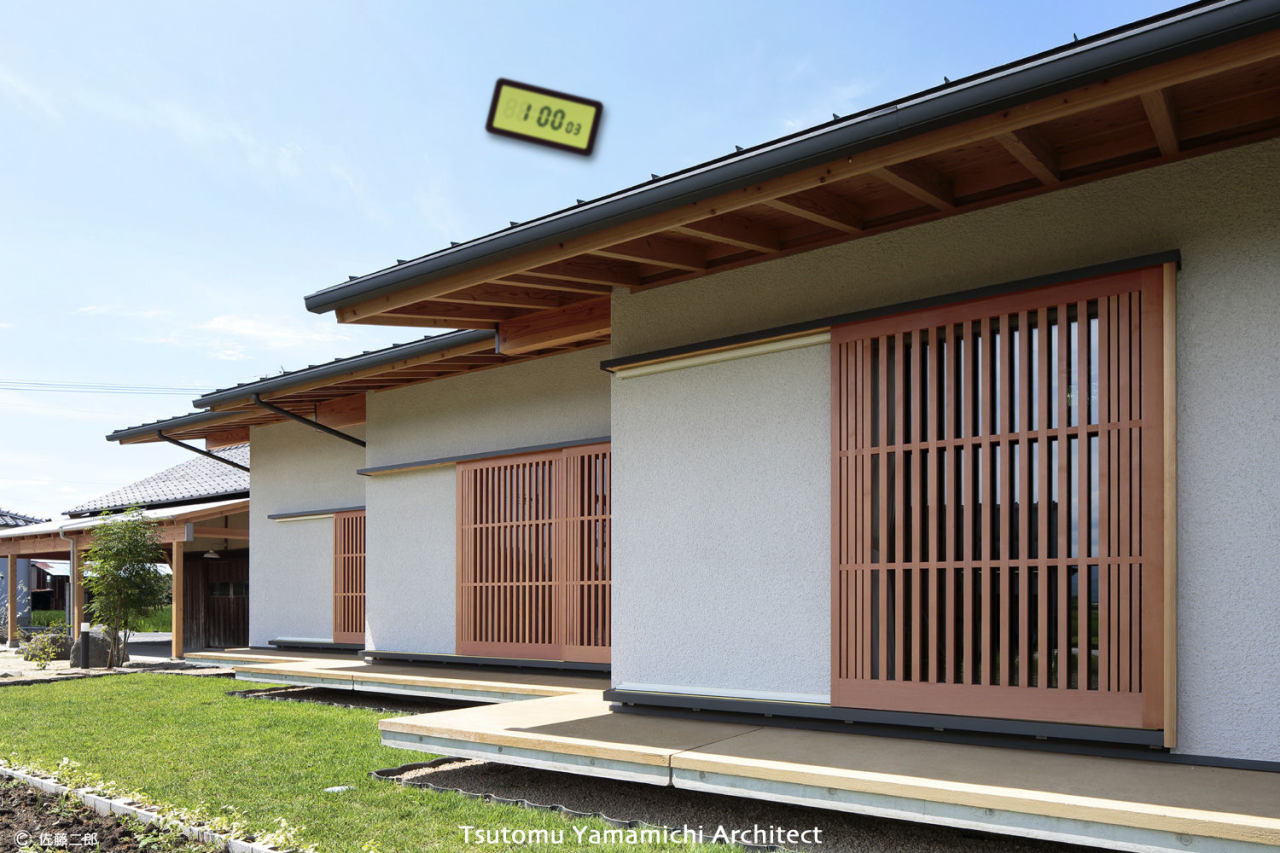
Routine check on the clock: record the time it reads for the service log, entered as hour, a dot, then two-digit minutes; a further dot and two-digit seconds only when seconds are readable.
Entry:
1.00.03
